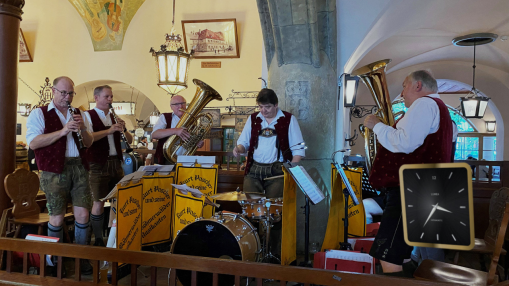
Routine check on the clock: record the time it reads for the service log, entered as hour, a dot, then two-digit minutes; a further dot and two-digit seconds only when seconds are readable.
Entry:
3.36
